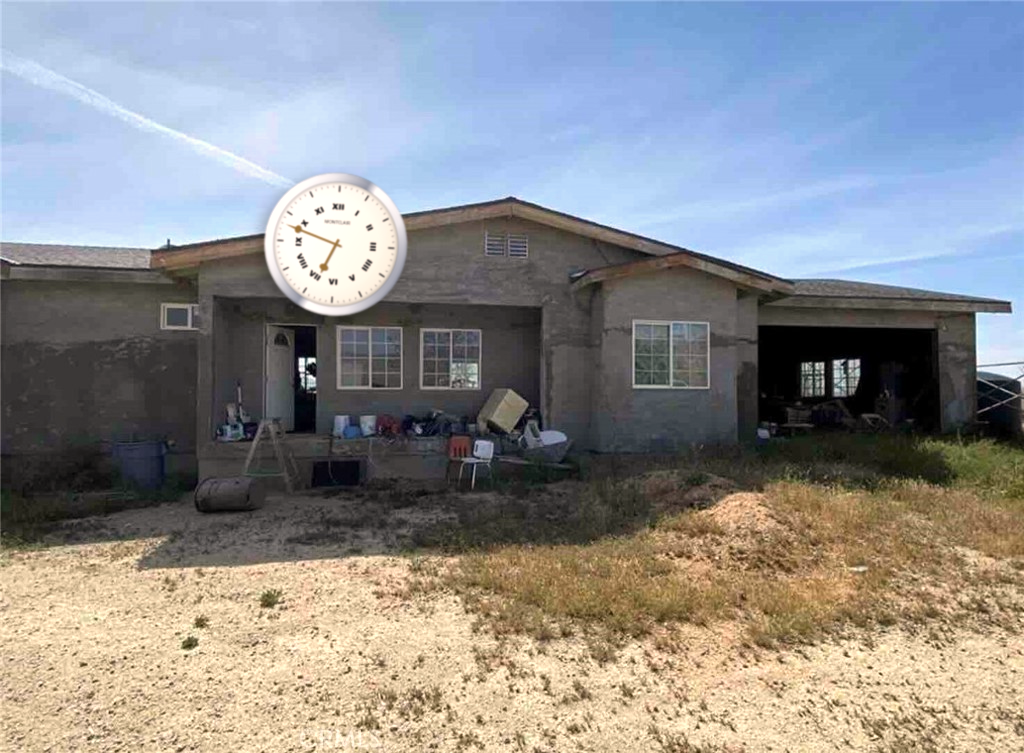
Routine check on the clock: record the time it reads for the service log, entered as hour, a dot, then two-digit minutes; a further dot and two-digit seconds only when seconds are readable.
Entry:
6.48
